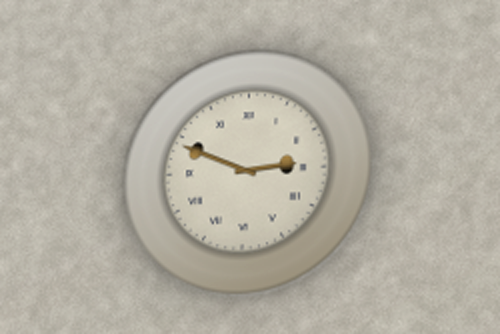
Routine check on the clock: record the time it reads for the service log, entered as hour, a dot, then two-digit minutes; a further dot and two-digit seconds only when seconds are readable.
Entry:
2.49
